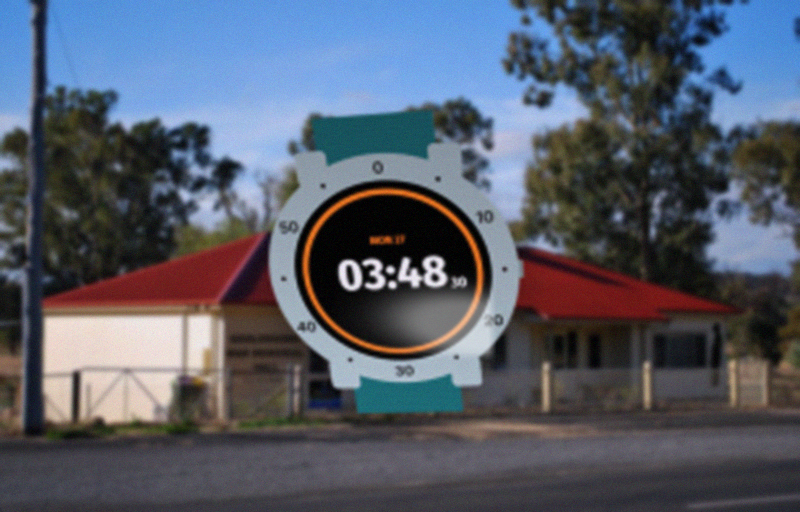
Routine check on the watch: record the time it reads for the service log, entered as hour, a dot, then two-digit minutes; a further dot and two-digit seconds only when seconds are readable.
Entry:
3.48
